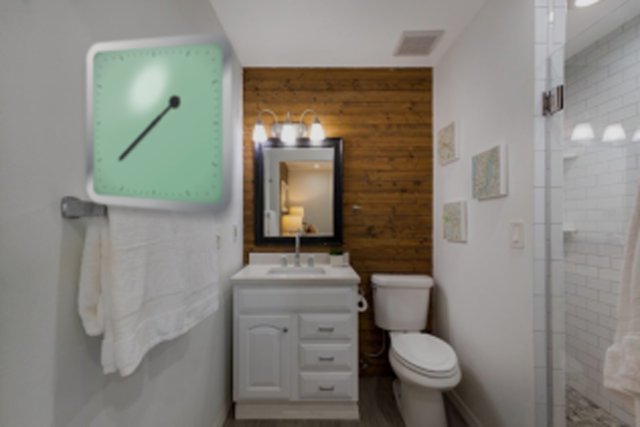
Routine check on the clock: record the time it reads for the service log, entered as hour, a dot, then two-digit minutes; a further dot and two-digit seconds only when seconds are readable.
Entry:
1.38
